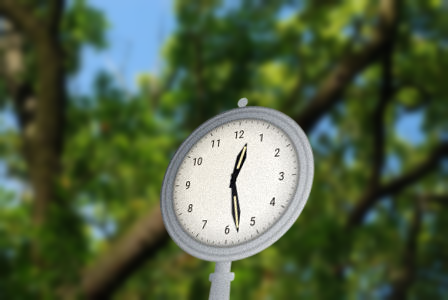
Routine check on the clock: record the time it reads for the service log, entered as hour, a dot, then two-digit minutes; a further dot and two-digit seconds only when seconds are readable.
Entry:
12.28
